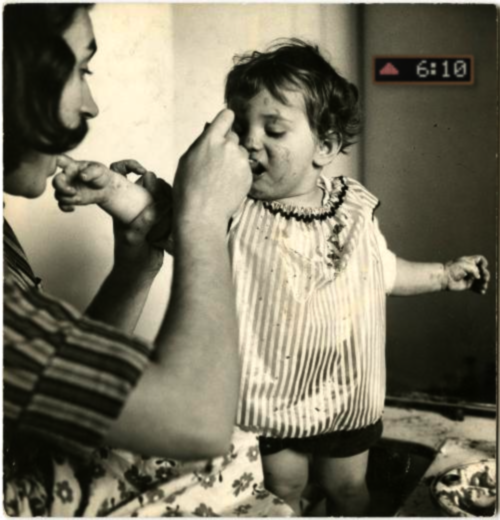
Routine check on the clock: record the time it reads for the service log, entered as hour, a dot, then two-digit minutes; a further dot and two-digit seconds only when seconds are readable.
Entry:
6.10
